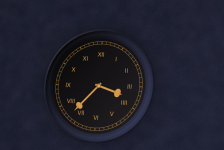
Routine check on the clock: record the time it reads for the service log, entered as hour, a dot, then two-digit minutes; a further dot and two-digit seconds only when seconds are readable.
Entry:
3.37
